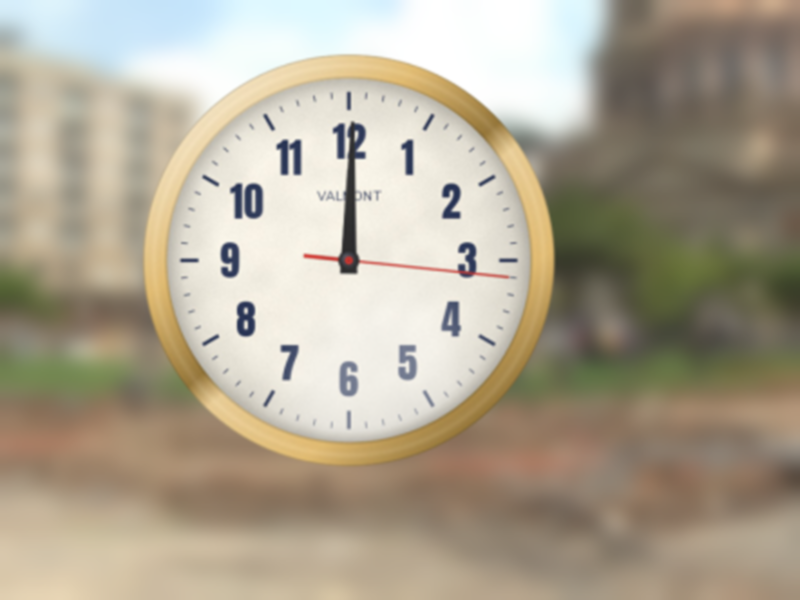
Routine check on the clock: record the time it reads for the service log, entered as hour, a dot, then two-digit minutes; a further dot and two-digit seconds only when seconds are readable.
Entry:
12.00.16
